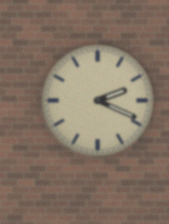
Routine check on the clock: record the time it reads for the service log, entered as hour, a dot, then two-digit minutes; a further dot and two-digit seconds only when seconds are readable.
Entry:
2.19
